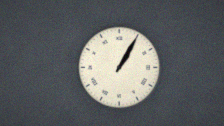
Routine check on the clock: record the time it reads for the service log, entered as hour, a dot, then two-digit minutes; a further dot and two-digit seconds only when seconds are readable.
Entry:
1.05
